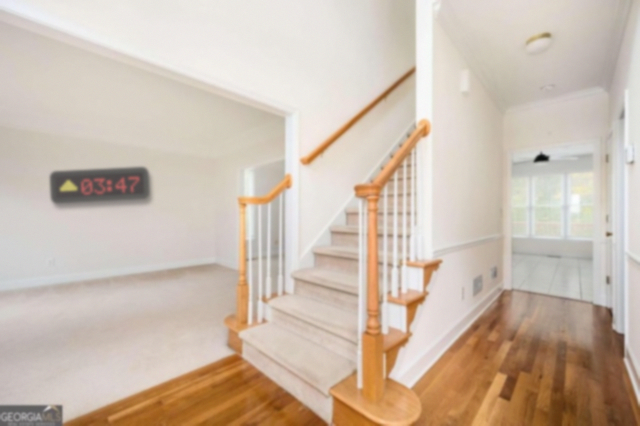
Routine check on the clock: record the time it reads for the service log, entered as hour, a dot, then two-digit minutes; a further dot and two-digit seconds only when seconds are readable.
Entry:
3.47
